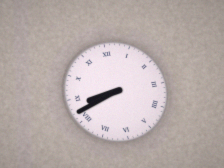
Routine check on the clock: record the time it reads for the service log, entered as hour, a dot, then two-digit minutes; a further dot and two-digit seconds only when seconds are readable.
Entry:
8.42
